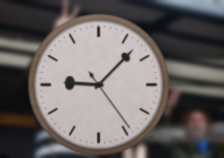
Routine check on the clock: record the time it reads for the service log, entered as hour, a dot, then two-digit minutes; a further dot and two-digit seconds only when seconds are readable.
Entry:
9.07.24
